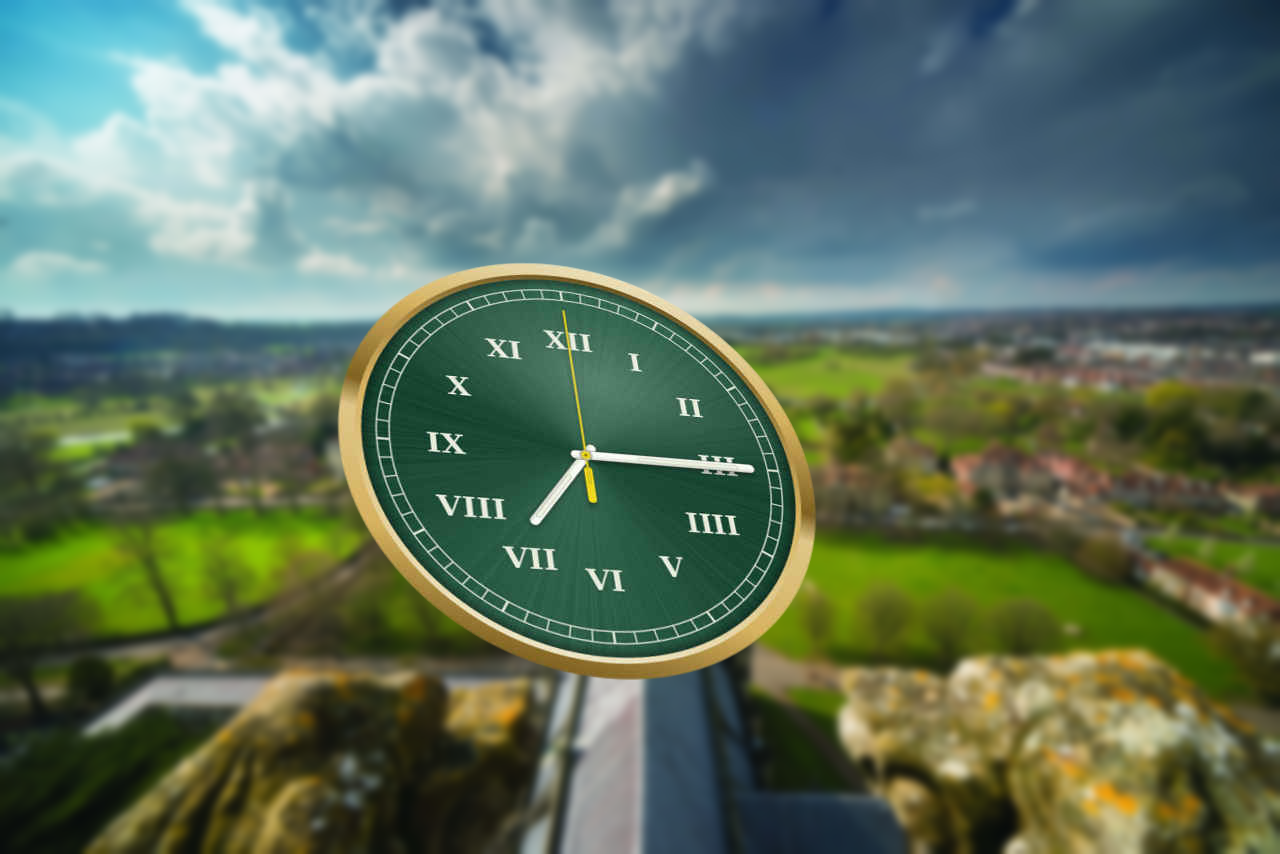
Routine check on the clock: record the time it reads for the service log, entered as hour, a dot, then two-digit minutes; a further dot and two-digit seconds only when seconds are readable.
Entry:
7.15.00
